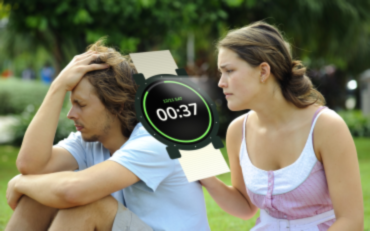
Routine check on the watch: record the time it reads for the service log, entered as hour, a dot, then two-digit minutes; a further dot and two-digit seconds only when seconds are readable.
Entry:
0.37
